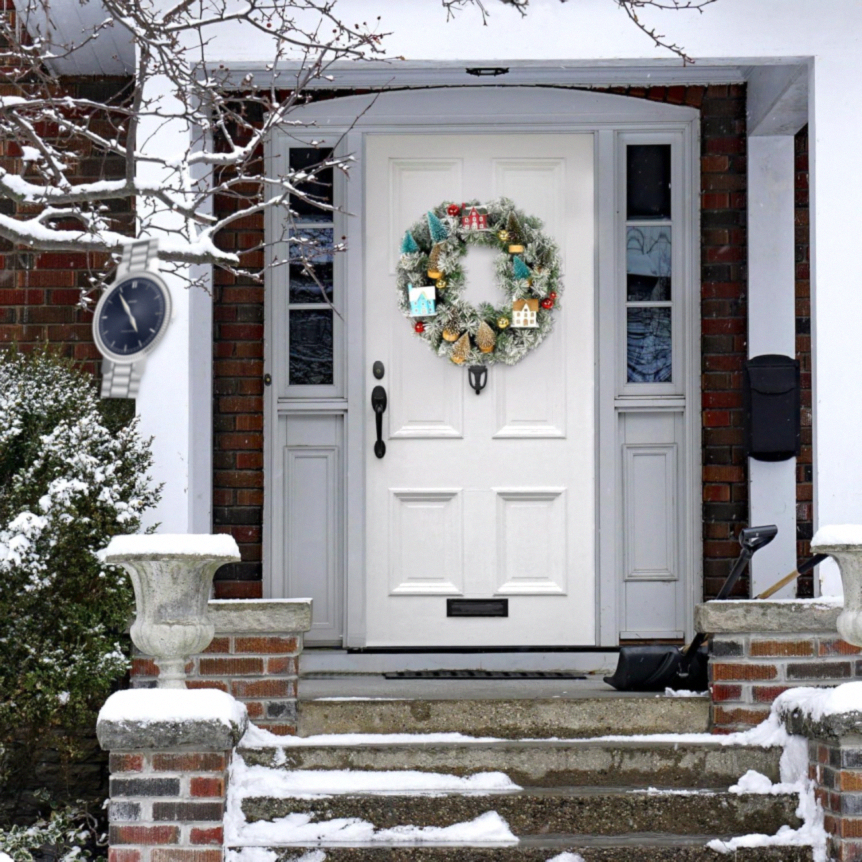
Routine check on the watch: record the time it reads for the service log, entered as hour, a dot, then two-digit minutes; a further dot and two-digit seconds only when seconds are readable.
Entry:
4.54
